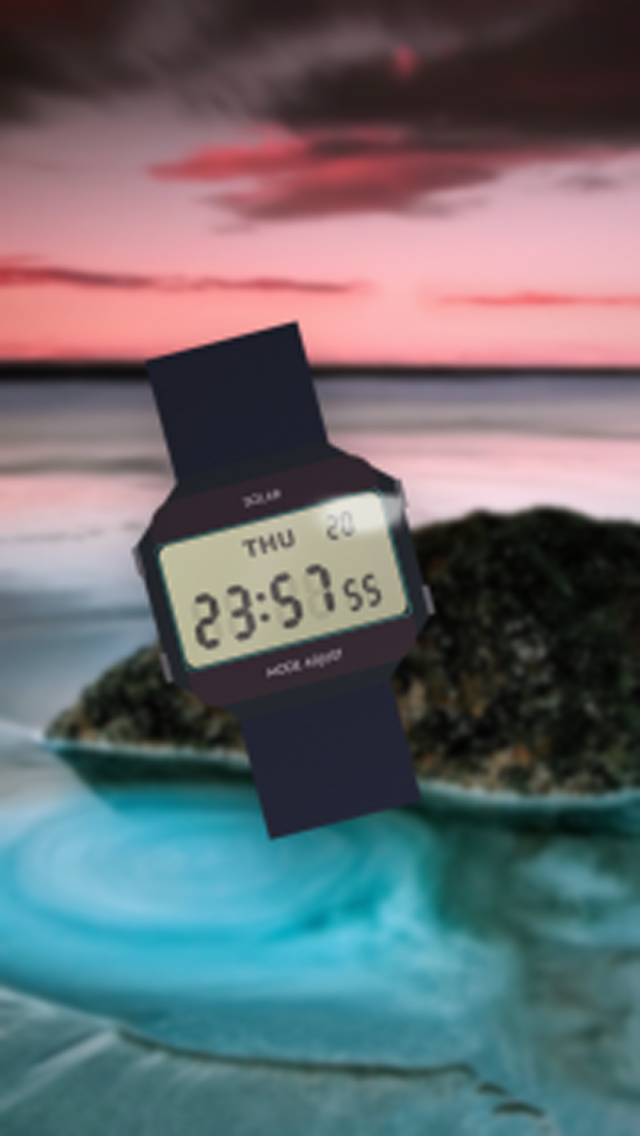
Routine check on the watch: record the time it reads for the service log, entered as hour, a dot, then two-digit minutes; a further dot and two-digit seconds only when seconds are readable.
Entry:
23.57.55
